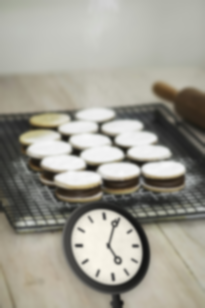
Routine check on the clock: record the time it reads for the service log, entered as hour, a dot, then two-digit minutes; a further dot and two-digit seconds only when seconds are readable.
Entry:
5.04
